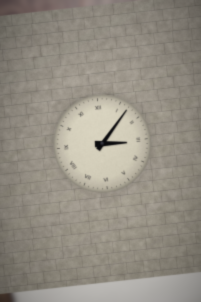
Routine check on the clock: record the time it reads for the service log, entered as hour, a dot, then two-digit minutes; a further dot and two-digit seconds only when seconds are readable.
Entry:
3.07
